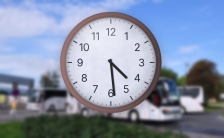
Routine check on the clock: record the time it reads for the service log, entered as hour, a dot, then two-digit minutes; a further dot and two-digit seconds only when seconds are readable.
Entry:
4.29
